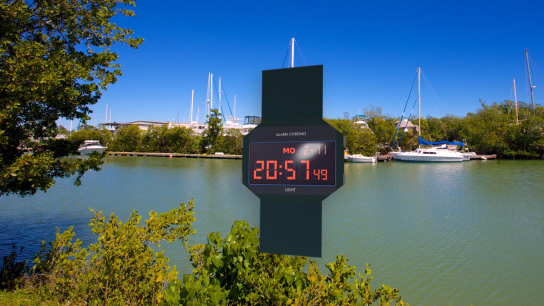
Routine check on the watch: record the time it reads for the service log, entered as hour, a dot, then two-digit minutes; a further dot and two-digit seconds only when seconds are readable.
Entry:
20.57.49
